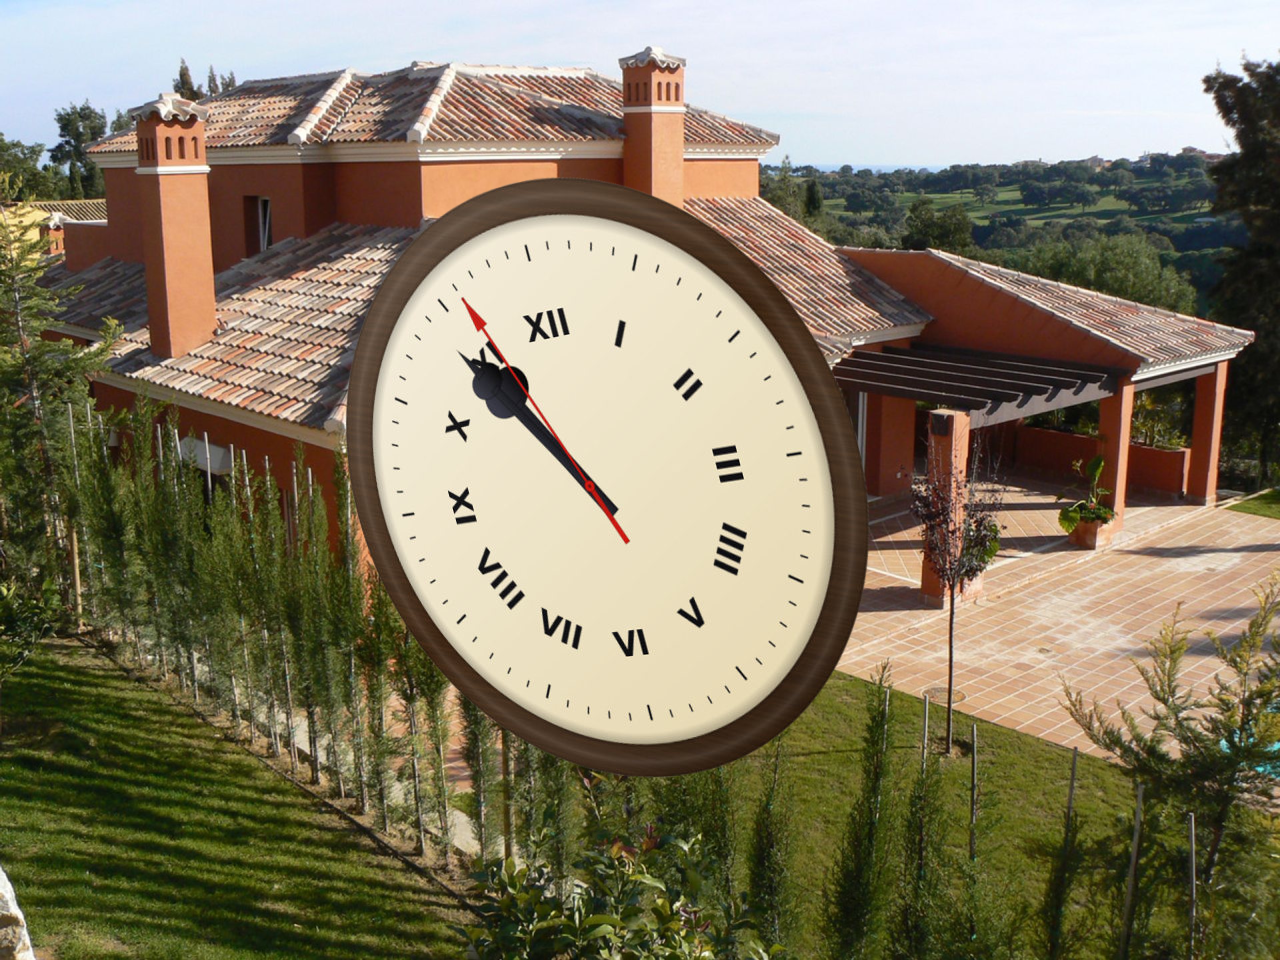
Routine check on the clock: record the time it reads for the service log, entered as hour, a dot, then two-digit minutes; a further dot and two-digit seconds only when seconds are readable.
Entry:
10.53.56
